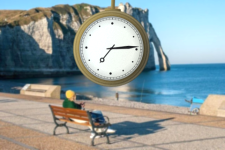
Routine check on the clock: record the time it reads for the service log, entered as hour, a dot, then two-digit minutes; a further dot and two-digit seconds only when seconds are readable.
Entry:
7.14
